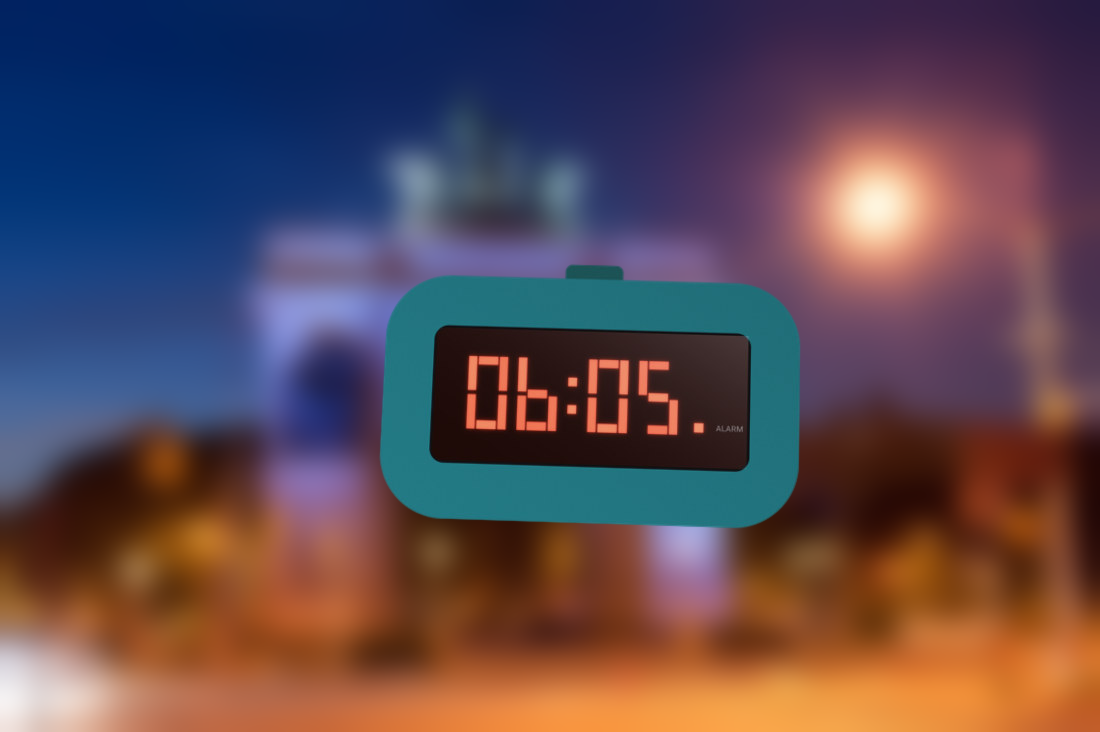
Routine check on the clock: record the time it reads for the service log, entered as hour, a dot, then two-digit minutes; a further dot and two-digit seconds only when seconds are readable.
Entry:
6.05
